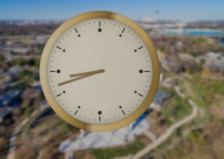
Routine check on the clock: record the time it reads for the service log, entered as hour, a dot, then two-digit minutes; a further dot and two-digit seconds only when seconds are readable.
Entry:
8.42
